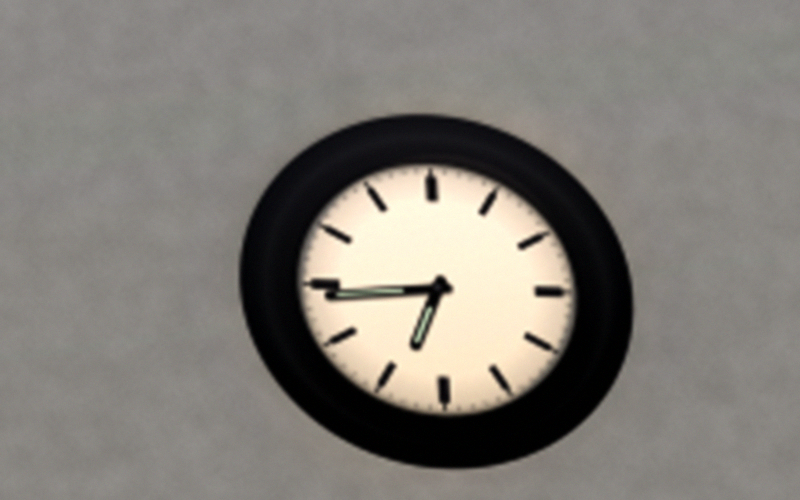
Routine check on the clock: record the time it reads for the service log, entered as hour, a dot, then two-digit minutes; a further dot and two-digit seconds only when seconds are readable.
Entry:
6.44
